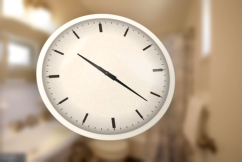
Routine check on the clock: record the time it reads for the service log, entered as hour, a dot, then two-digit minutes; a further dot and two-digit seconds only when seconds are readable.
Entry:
10.22
